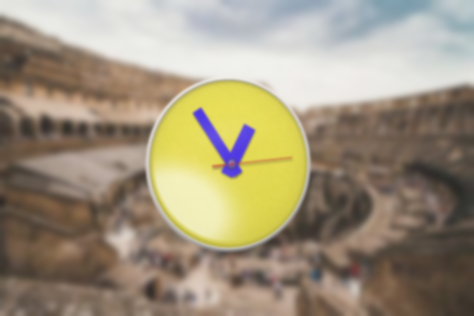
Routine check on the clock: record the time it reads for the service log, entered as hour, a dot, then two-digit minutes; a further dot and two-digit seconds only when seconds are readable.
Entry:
12.54.14
